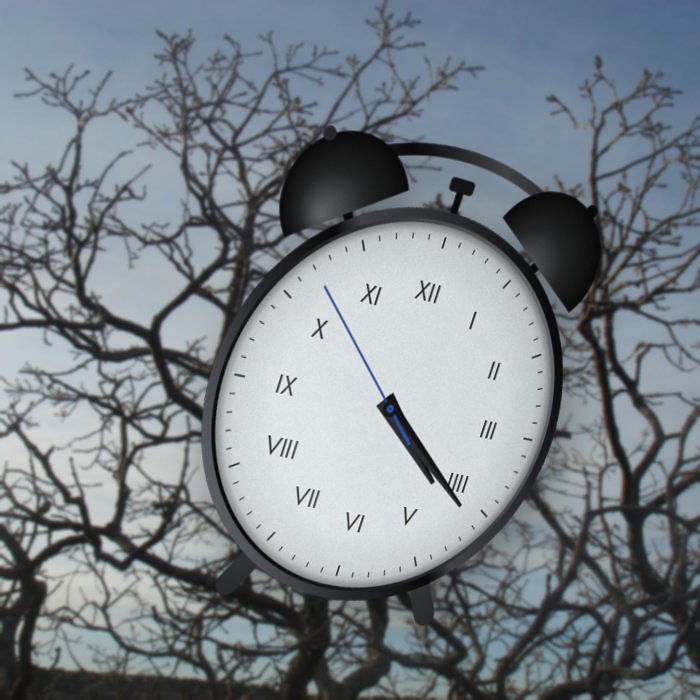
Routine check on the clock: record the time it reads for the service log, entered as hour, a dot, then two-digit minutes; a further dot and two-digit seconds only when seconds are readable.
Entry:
4.20.52
